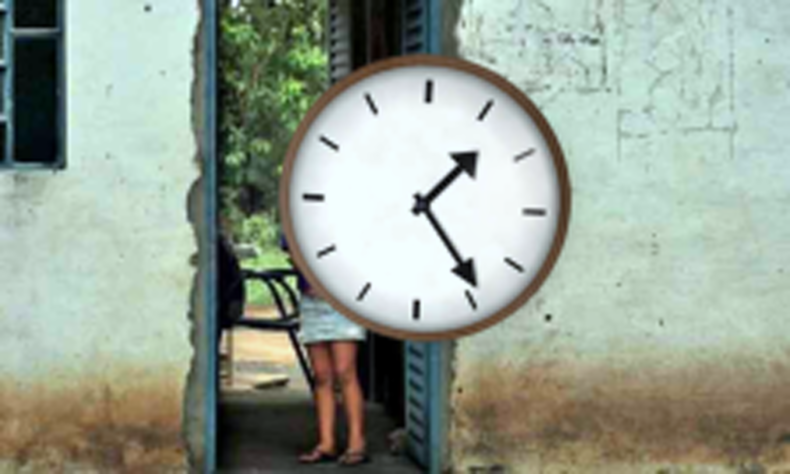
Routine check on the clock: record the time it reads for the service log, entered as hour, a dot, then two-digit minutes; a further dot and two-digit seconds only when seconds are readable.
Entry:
1.24
